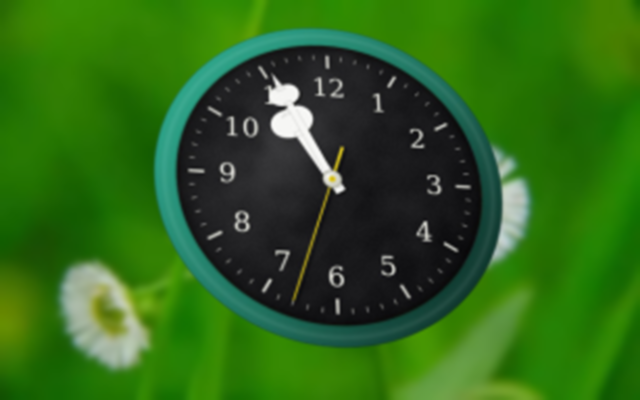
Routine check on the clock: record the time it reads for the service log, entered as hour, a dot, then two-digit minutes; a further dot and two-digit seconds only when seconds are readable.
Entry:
10.55.33
